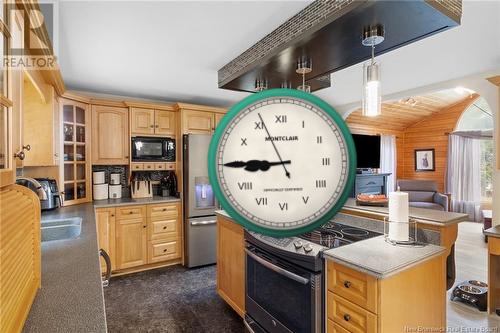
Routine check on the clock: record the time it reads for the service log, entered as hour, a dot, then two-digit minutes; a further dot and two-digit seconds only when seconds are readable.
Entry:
8.44.56
